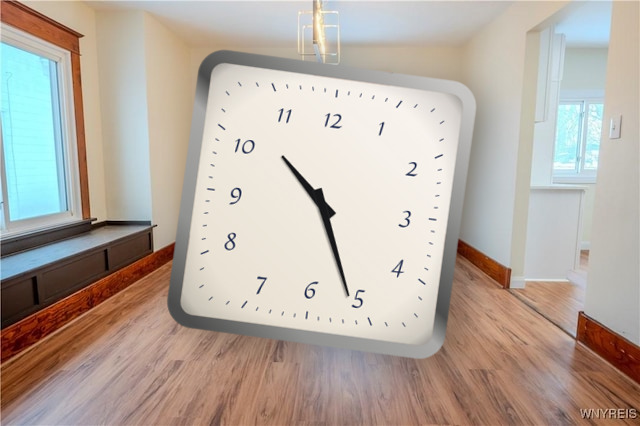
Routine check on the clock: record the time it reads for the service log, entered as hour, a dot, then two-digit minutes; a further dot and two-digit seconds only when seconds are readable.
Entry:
10.26
